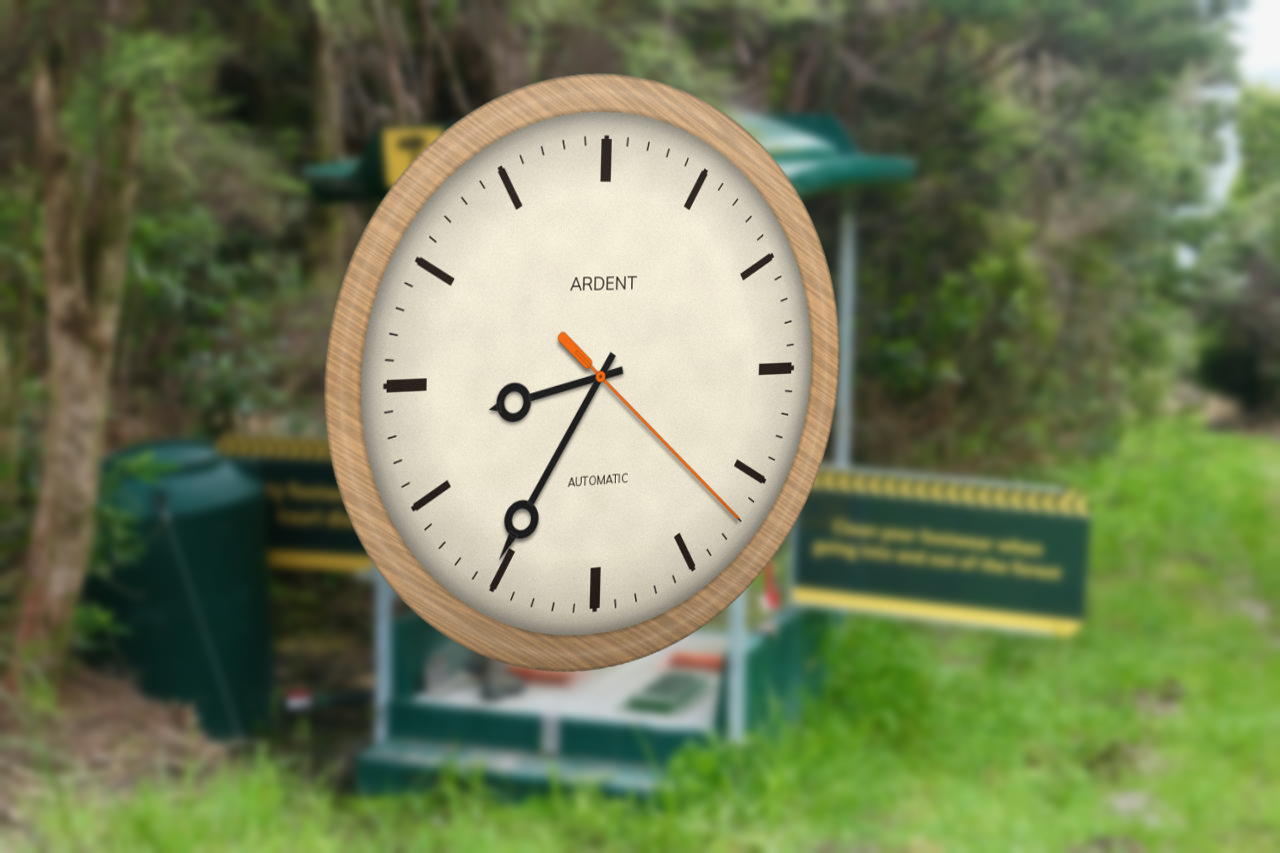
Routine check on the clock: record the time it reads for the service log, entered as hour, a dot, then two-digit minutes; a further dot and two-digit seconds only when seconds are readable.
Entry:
8.35.22
